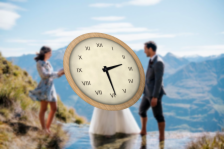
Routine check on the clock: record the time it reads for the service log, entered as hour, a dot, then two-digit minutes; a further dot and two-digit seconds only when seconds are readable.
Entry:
2.29
